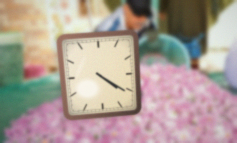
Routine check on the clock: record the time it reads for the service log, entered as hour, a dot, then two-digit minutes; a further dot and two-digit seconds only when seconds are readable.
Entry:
4.21
